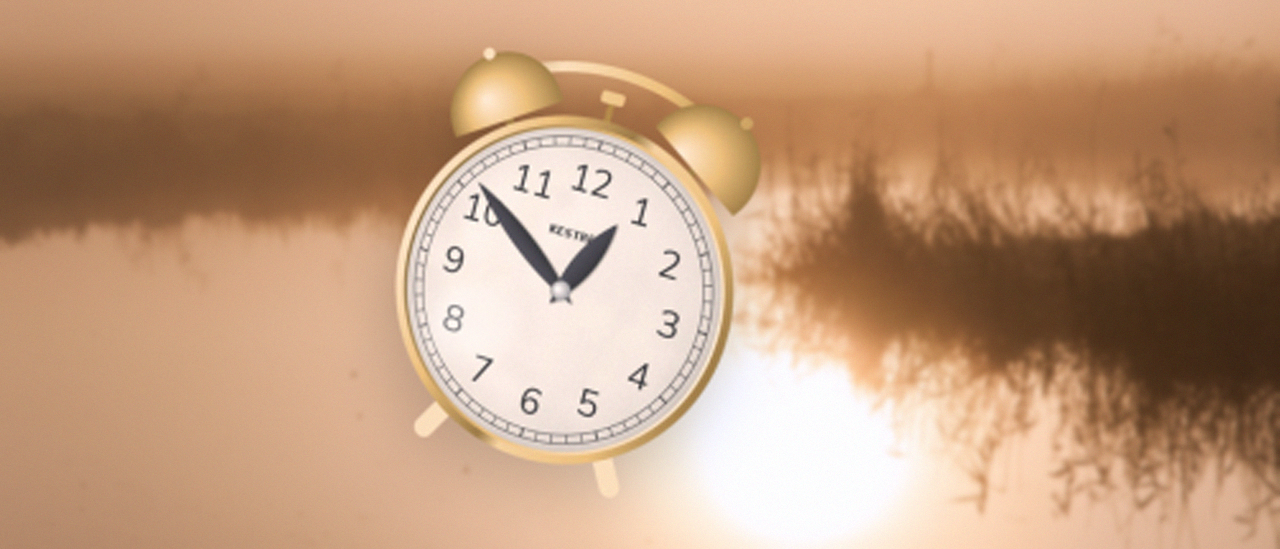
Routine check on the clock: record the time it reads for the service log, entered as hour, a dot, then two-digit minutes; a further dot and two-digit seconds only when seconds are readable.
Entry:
12.51
